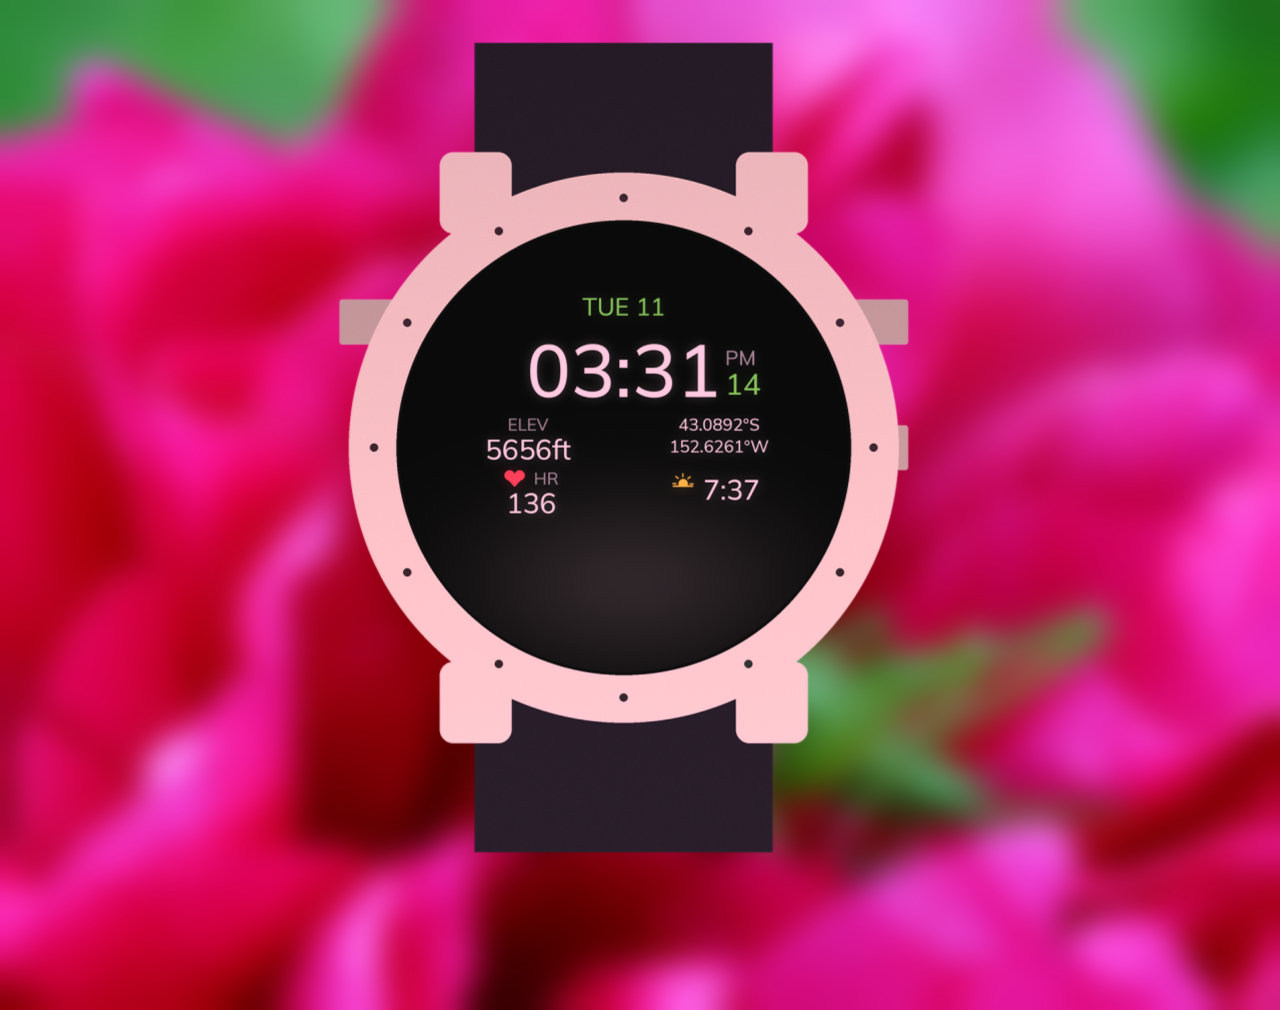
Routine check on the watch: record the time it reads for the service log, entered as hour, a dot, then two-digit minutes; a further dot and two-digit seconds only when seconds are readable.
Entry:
3.31.14
